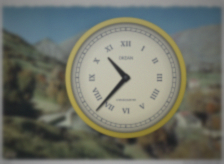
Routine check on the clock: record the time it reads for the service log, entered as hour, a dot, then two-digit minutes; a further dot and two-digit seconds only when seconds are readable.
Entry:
10.37
